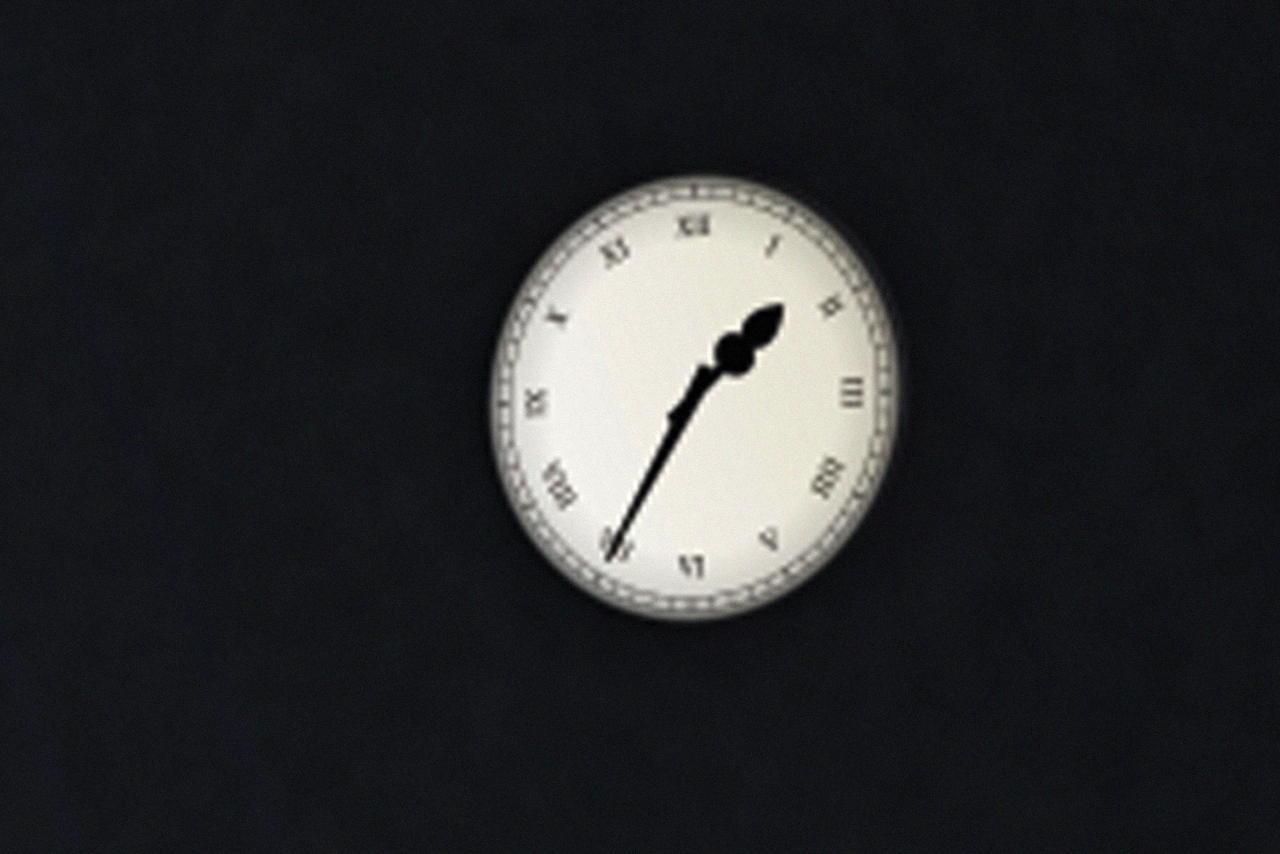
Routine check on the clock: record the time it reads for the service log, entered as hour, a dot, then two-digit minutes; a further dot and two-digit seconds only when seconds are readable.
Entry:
1.35
